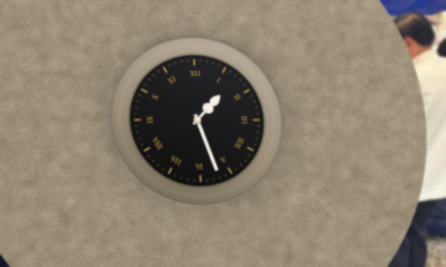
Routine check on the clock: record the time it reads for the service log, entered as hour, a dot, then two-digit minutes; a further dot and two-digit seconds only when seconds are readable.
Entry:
1.27
